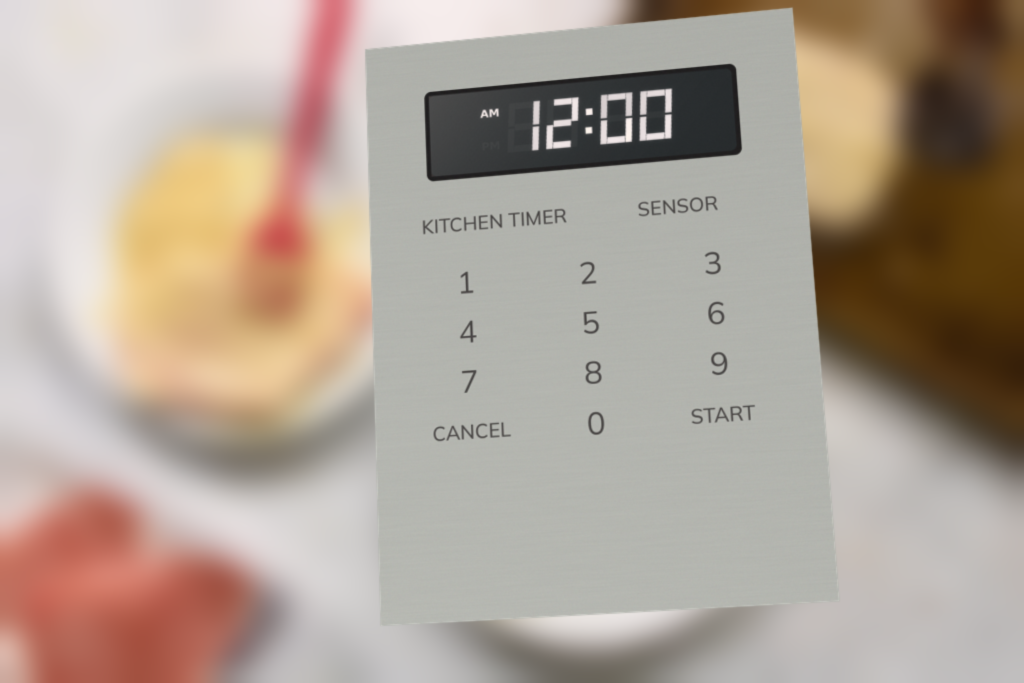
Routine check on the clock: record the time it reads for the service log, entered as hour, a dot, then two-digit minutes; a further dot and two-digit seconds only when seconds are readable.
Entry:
12.00
